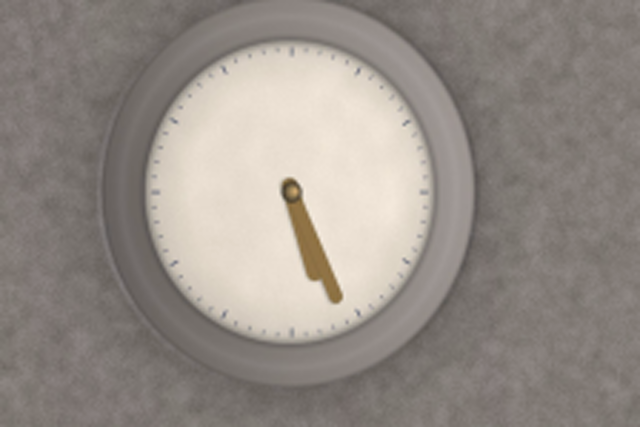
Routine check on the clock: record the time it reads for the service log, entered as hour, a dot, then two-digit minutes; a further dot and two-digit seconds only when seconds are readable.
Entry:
5.26
